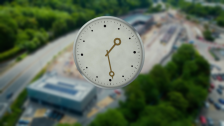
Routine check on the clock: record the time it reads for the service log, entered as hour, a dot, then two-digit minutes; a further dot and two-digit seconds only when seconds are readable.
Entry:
1.29
